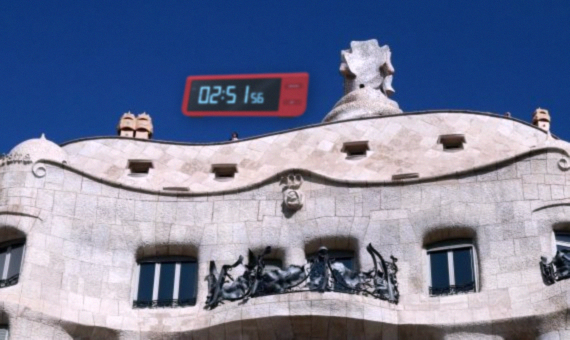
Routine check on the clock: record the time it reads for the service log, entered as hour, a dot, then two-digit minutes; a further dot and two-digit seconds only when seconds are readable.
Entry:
2.51
